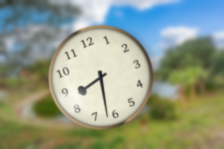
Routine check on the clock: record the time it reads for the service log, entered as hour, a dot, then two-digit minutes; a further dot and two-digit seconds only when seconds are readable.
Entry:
8.32
